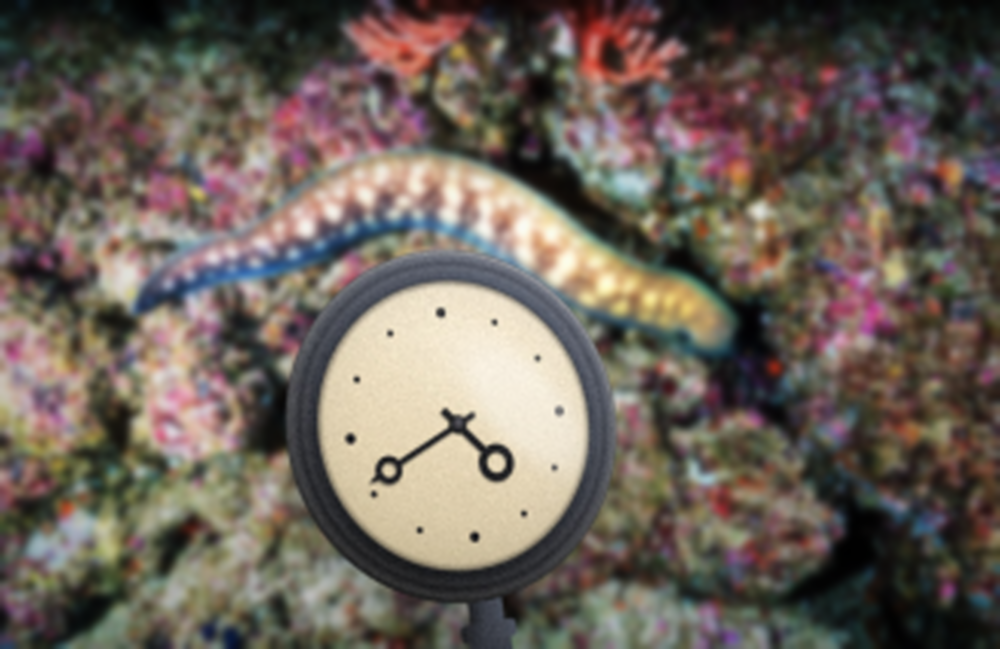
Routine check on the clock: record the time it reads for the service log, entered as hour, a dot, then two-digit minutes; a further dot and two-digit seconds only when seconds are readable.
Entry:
4.41
